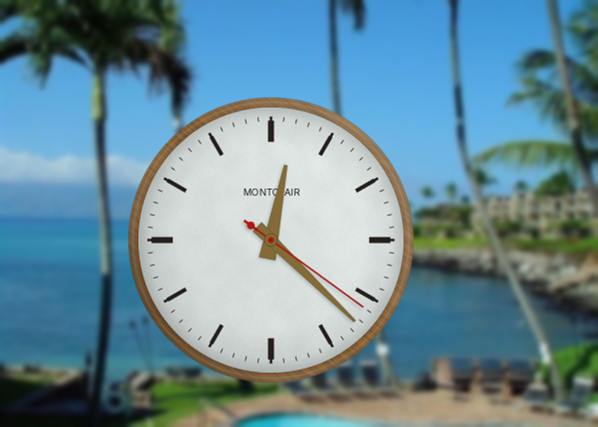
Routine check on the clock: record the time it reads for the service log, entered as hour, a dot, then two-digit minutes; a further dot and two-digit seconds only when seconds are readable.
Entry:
12.22.21
